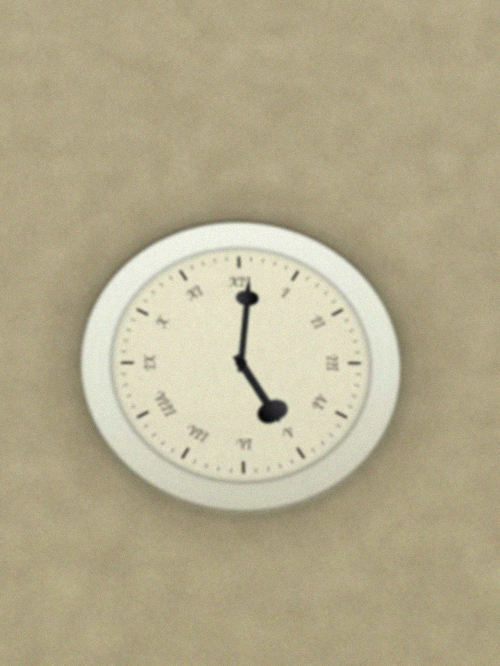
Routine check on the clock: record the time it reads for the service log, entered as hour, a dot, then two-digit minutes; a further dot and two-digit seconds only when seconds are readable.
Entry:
5.01
